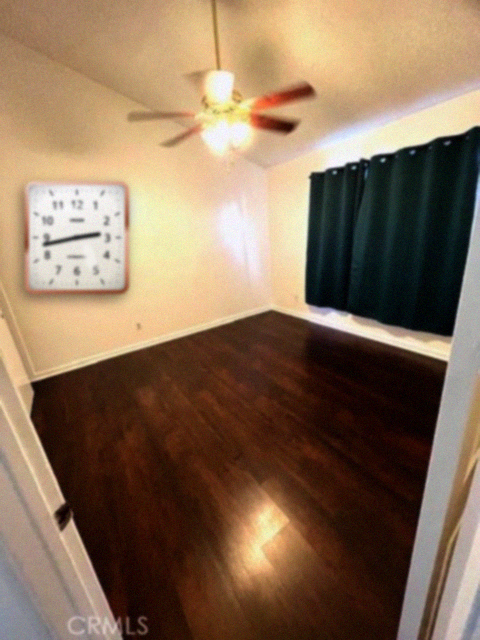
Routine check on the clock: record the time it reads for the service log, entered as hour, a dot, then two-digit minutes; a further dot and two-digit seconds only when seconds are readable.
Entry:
2.43
